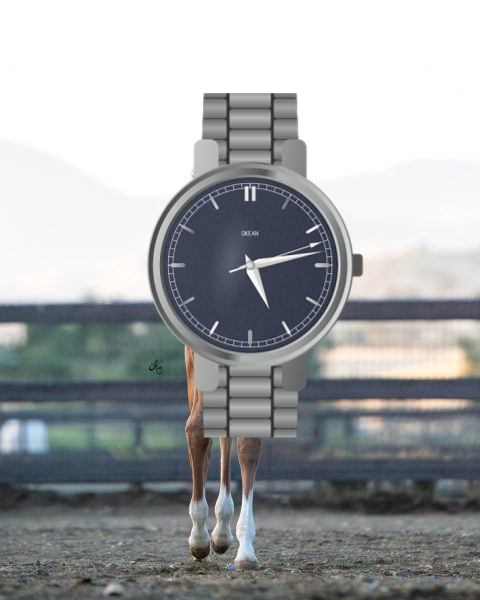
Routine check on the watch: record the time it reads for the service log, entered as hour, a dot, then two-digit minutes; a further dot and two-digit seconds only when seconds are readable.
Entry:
5.13.12
